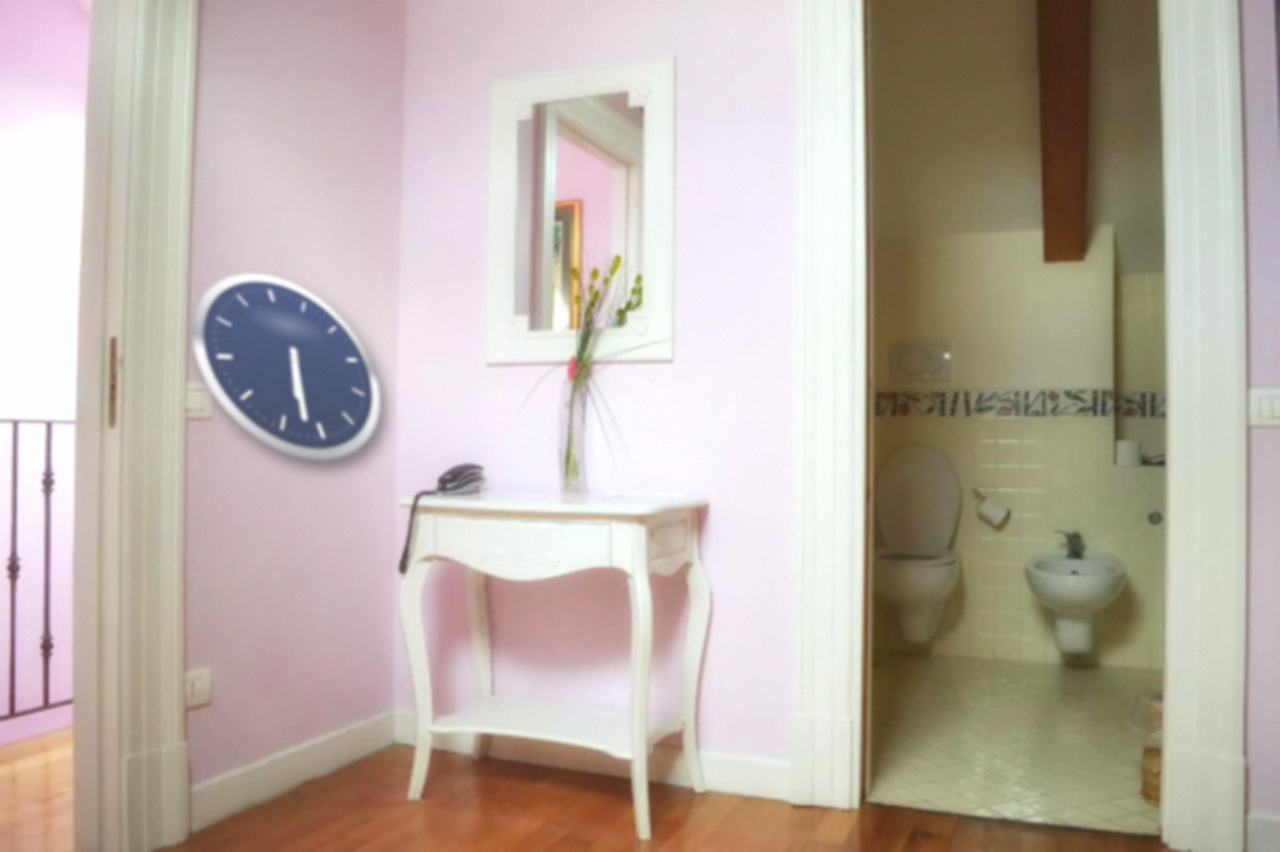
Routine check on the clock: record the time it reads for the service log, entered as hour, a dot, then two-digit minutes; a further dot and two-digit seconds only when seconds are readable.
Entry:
6.32
